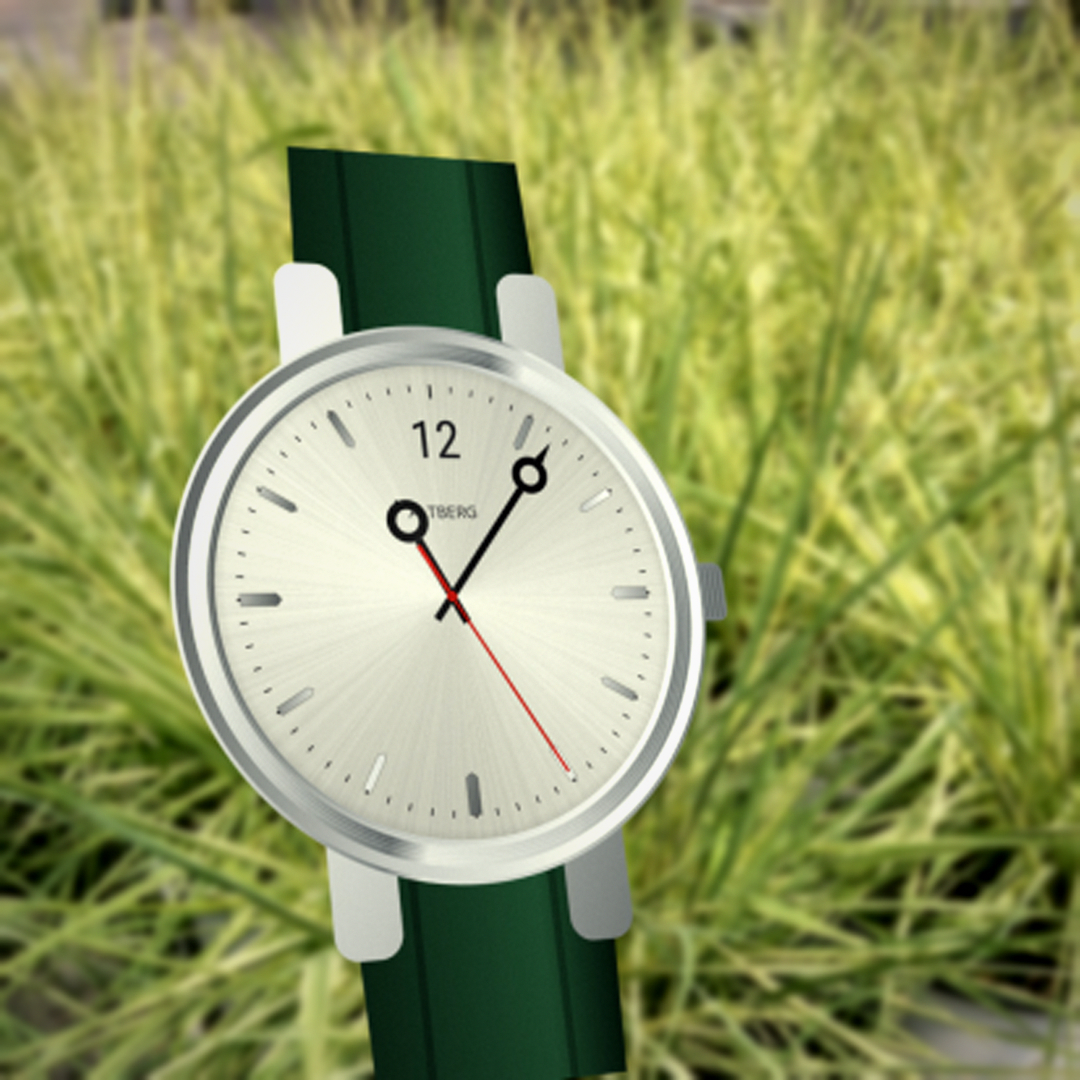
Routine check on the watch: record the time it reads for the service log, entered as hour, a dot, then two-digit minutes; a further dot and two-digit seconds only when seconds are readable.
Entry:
11.06.25
